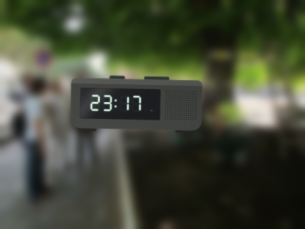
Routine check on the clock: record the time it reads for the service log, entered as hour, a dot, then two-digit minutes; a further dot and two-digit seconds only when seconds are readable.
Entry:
23.17
